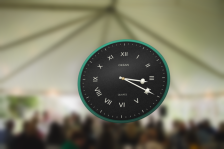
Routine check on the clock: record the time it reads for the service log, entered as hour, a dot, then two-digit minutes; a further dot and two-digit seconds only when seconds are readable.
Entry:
3.20
